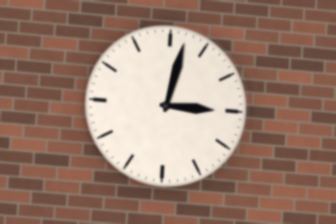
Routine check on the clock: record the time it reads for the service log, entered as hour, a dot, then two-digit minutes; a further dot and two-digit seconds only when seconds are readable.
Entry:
3.02
